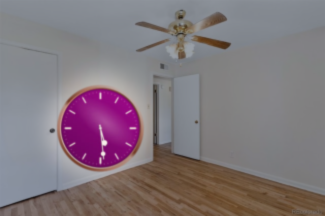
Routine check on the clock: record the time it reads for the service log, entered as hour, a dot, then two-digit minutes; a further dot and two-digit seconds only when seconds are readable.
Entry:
5.29
